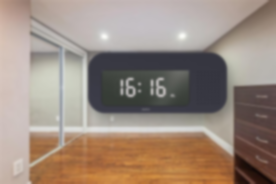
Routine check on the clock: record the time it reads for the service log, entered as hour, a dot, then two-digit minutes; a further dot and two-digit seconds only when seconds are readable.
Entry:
16.16
